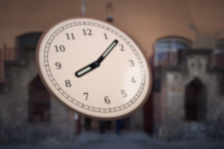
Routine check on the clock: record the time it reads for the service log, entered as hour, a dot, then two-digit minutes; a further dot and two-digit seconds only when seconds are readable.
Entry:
8.08
